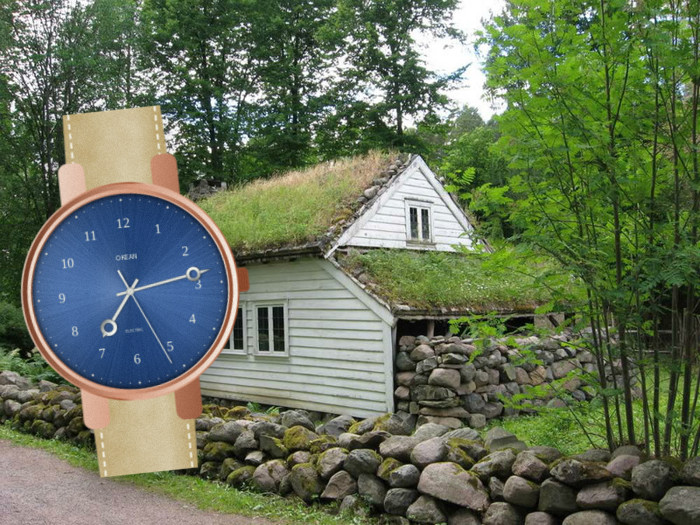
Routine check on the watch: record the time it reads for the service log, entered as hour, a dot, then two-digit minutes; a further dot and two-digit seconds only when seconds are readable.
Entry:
7.13.26
